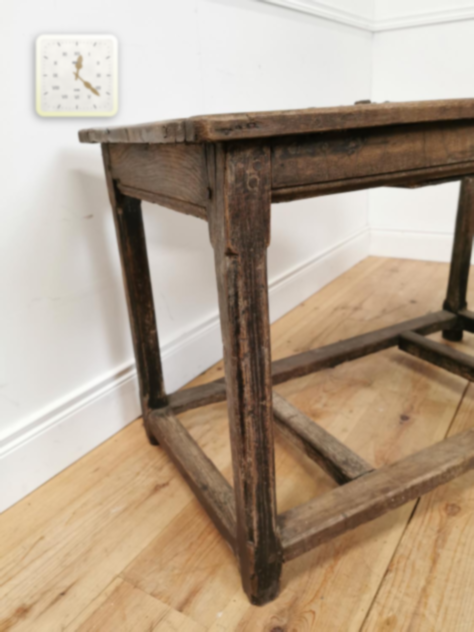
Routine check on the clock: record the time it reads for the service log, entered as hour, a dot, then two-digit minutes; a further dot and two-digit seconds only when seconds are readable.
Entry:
12.22
